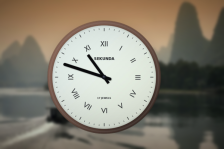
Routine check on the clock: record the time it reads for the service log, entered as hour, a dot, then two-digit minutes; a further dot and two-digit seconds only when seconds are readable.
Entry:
10.48
